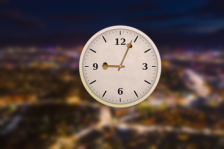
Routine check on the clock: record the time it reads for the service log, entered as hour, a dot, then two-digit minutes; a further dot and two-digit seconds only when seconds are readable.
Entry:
9.04
